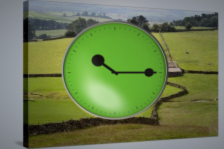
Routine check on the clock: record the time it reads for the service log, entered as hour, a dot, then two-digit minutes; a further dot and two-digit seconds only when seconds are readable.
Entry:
10.15
